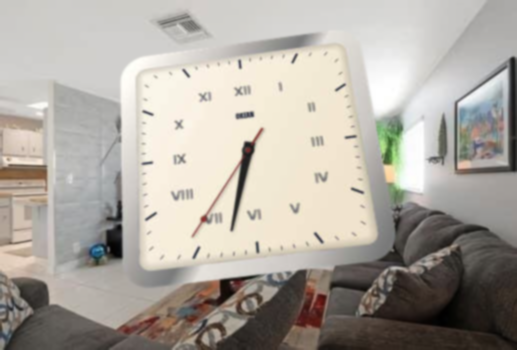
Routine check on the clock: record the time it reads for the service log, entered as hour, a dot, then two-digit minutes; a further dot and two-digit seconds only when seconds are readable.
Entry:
6.32.36
